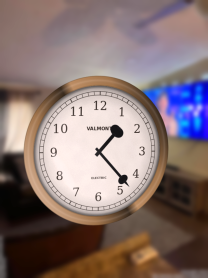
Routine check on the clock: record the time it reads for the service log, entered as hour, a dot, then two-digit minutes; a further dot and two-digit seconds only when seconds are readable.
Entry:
1.23
